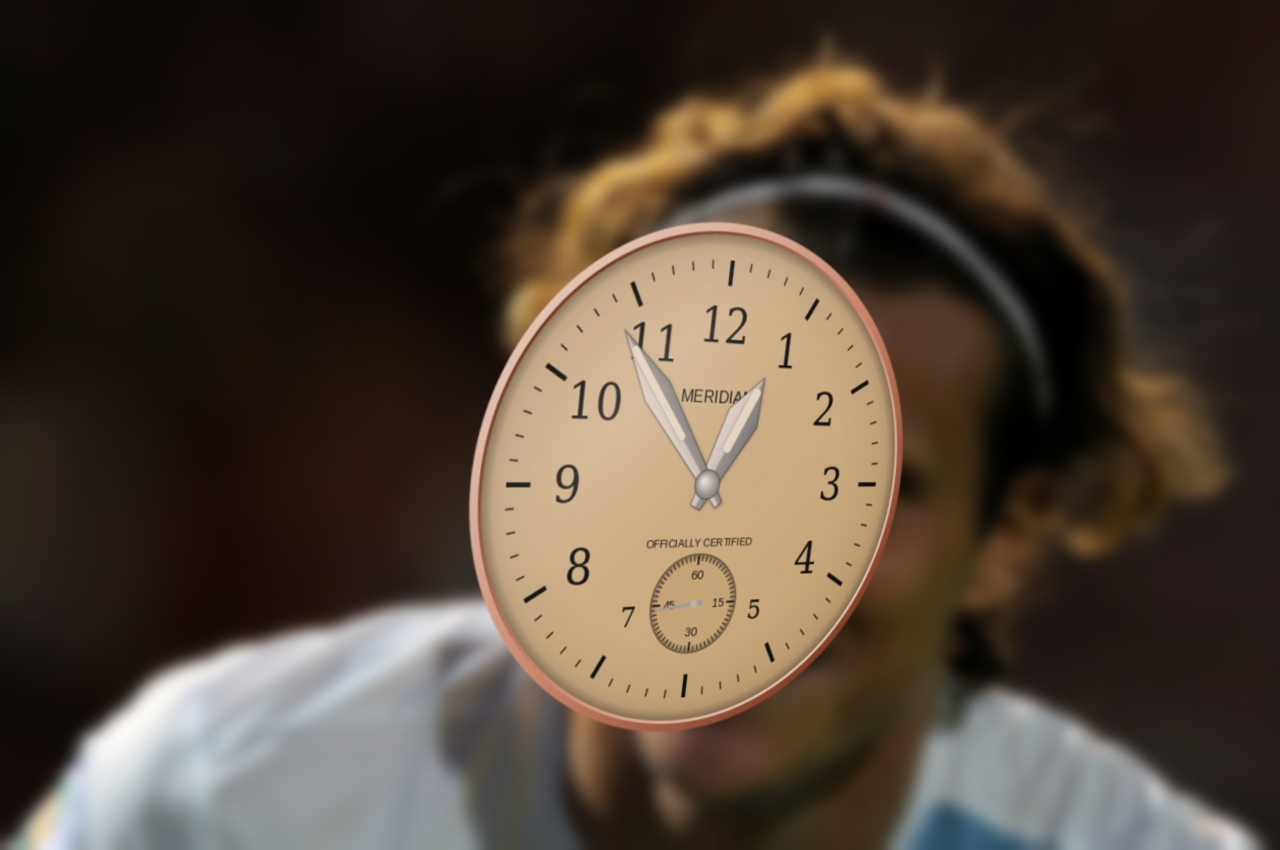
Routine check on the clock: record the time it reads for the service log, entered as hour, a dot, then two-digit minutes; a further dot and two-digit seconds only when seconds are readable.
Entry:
12.53.44
